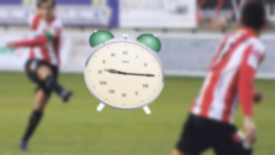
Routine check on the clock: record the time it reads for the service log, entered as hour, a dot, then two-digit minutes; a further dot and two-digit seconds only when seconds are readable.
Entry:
9.15
